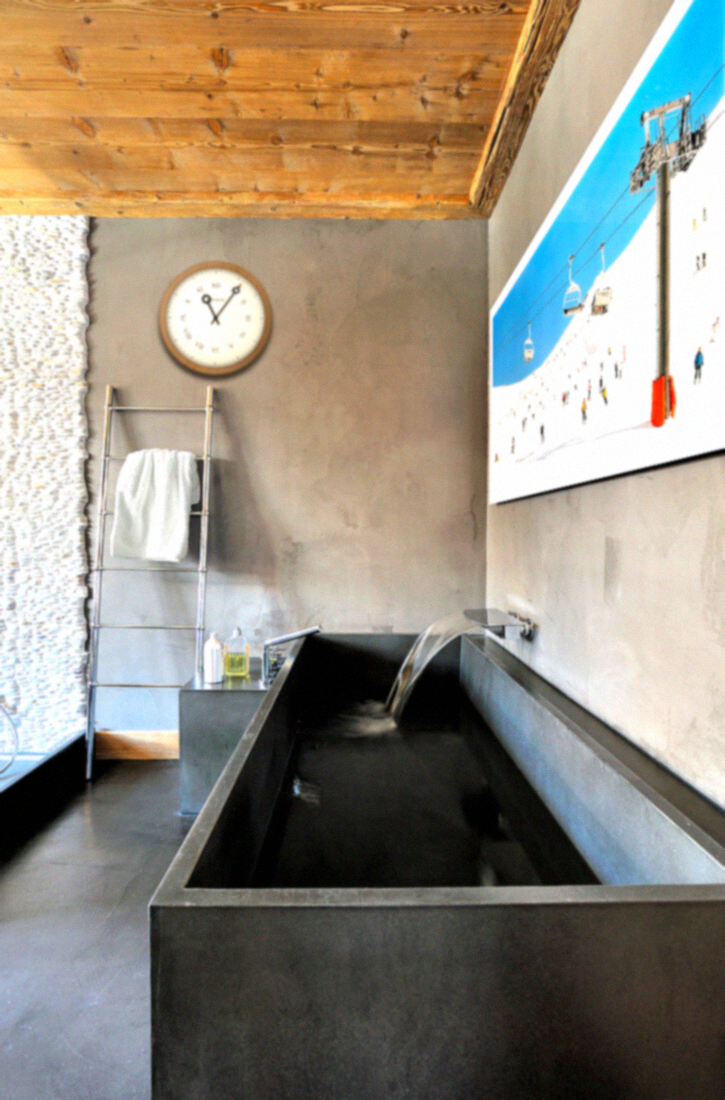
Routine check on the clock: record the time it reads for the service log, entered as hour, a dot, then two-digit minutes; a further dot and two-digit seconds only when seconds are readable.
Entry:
11.06
